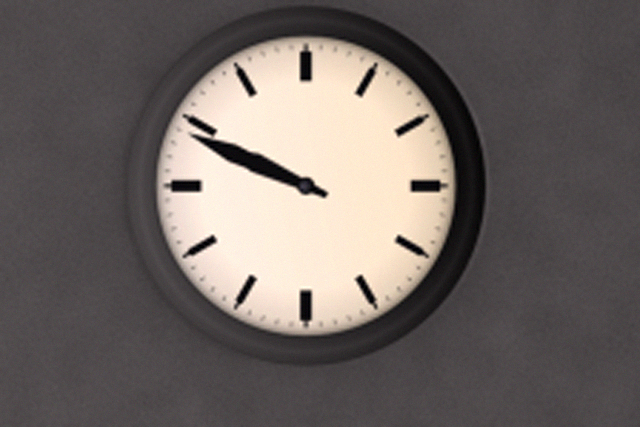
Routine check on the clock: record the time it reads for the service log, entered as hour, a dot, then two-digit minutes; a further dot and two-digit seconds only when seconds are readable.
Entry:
9.49
